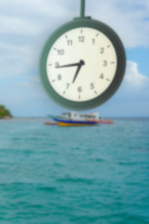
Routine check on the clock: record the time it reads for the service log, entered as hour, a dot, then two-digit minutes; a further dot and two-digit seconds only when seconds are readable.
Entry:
6.44
